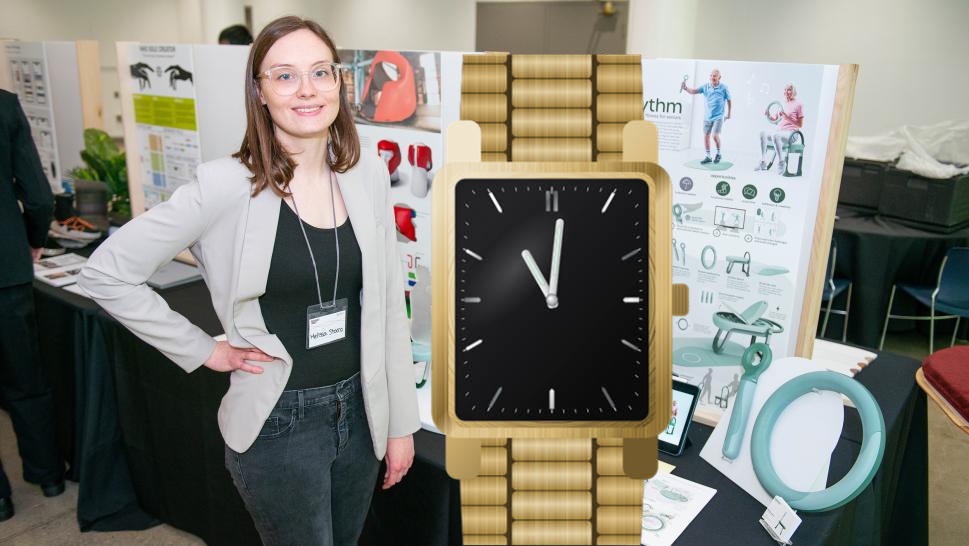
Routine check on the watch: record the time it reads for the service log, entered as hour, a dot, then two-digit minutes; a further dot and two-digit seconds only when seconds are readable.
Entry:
11.01
